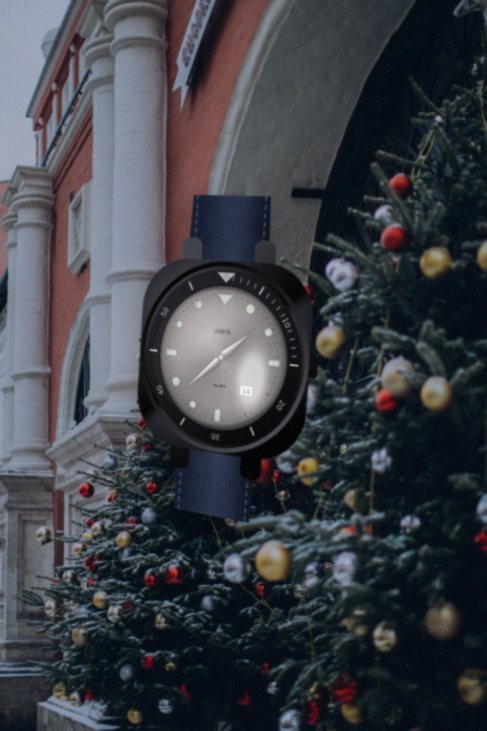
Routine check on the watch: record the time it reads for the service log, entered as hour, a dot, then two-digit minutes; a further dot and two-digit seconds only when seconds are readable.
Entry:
1.38
